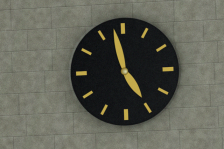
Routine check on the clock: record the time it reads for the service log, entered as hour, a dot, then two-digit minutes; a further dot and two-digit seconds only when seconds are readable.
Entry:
4.58
